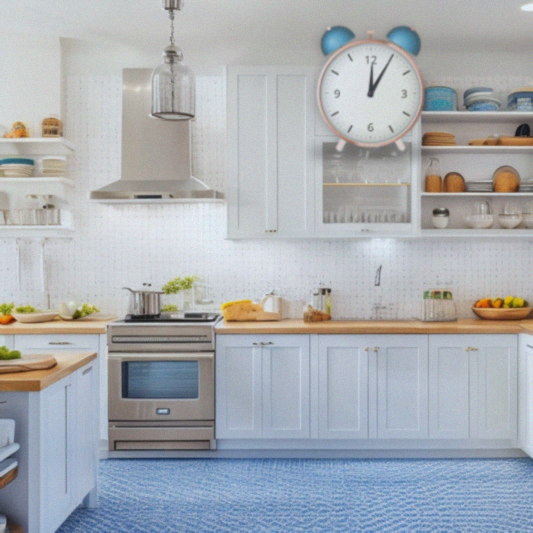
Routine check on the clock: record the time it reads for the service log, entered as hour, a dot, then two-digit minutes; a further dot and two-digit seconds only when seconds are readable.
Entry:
12.05
